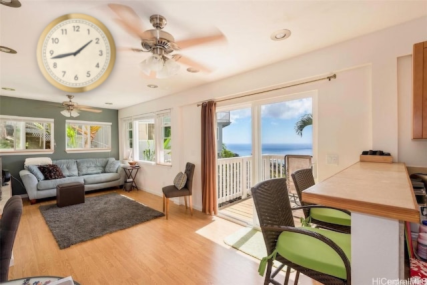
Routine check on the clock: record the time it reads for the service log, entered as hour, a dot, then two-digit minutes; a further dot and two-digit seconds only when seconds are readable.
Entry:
1.43
